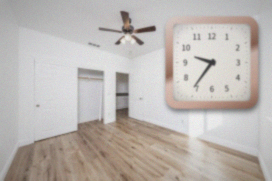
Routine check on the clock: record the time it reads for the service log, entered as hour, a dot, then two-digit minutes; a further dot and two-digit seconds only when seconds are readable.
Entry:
9.36
